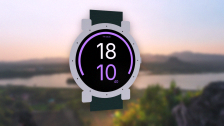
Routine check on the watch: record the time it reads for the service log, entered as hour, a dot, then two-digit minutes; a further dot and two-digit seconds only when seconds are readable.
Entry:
18.10
